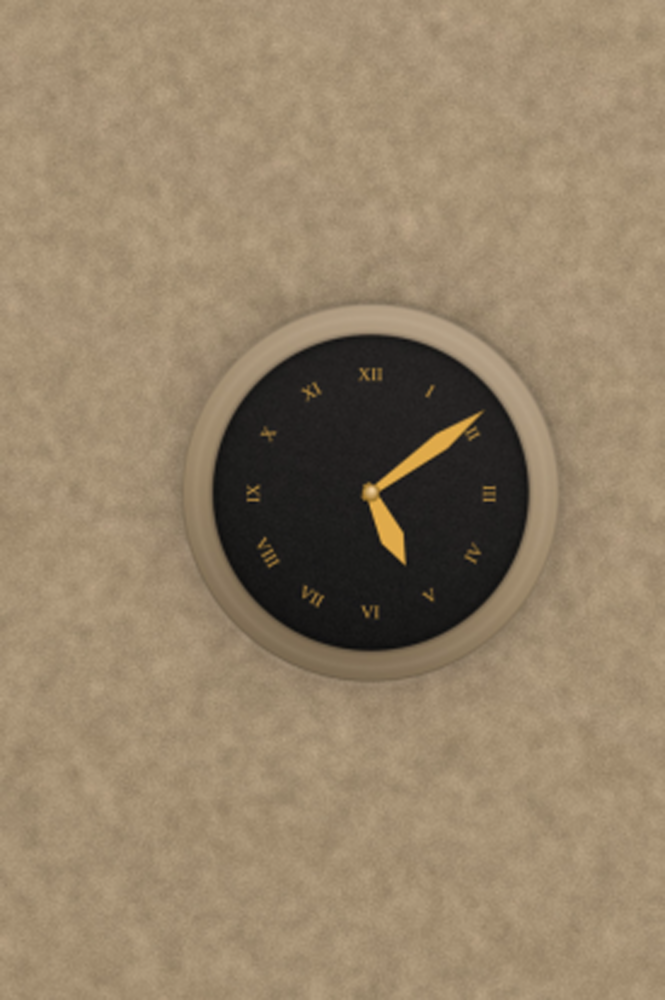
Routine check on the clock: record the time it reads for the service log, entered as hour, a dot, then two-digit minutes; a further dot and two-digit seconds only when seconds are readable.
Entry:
5.09
